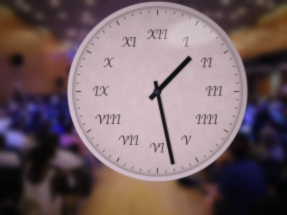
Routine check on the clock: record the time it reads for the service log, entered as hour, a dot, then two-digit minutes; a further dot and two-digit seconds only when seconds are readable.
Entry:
1.28
